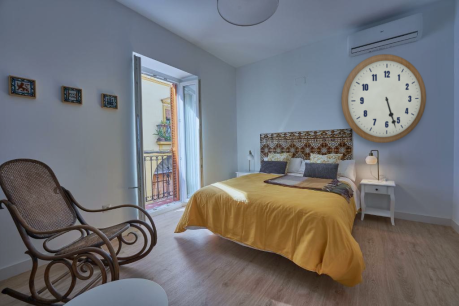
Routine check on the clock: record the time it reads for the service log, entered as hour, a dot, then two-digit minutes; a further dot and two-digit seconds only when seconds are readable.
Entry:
5.27
